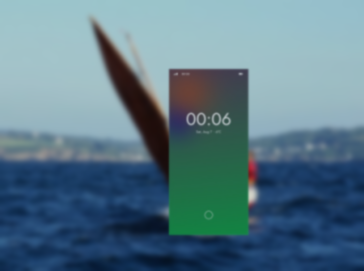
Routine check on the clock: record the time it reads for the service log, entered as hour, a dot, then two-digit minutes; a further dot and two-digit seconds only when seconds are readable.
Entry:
0.06
